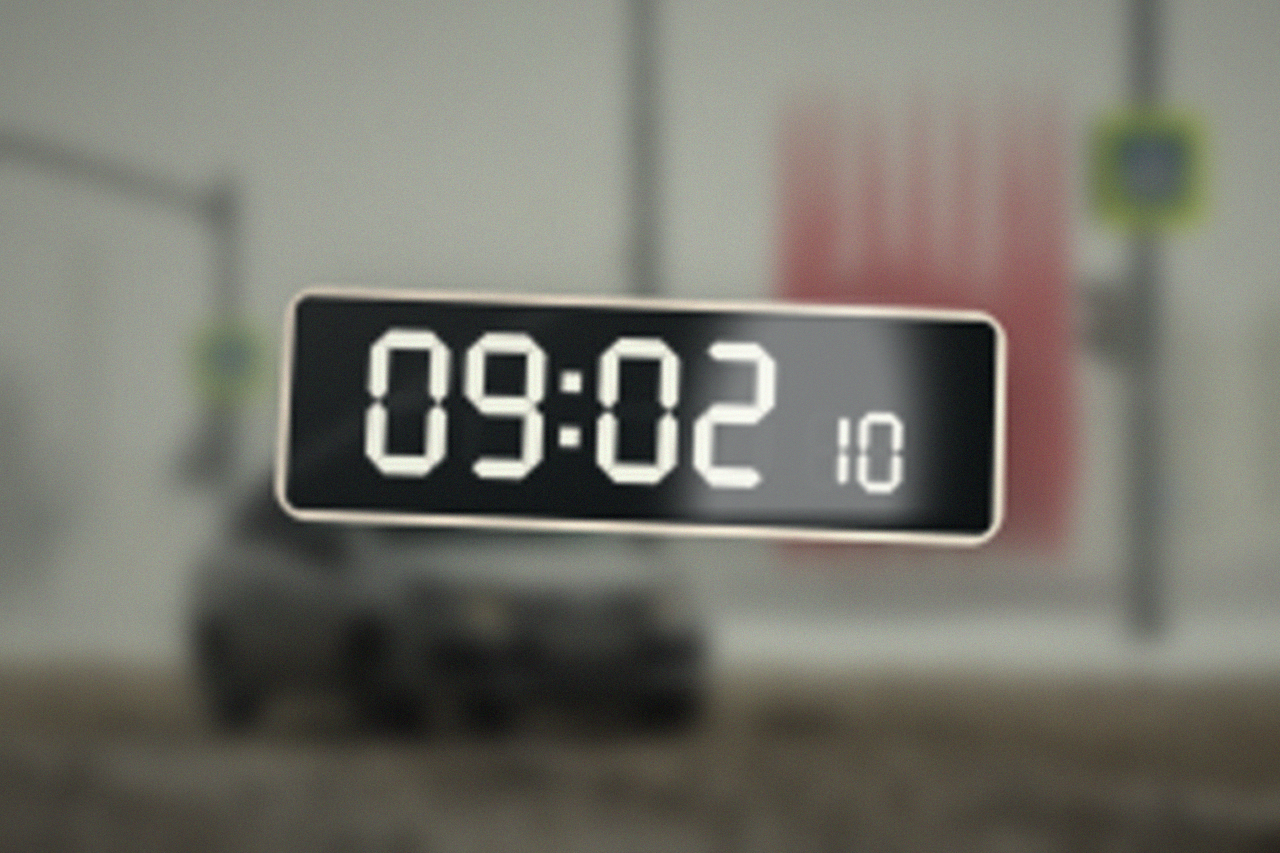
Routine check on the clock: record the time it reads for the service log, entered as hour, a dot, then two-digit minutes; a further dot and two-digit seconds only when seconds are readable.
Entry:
9.02.10
